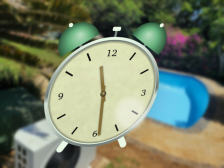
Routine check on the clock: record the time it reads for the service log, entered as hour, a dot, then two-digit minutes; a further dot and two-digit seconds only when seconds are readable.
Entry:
11.29
